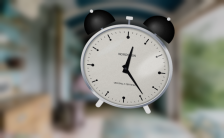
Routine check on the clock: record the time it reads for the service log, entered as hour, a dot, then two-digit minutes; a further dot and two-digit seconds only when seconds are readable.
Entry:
12.24
